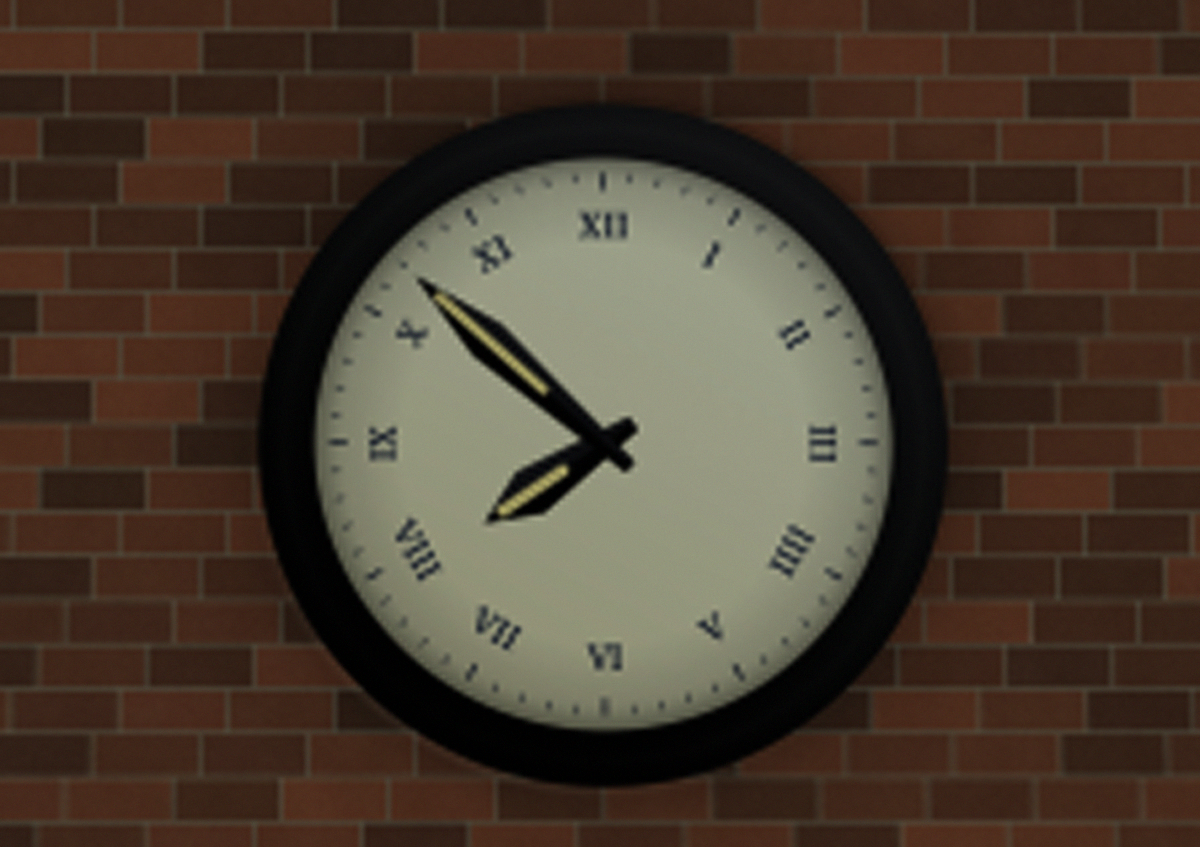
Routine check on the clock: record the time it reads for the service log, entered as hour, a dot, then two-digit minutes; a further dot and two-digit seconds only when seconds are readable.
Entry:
7.52
